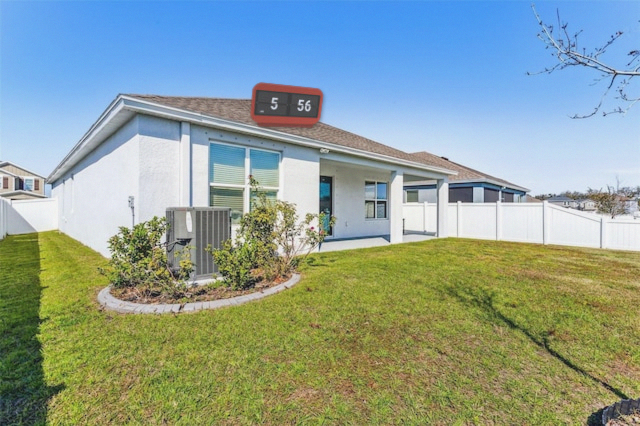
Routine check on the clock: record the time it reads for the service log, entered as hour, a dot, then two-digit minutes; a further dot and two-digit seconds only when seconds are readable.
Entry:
5.56
